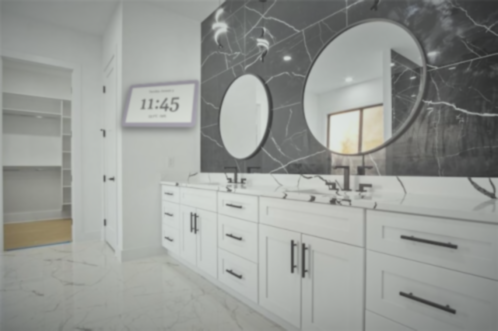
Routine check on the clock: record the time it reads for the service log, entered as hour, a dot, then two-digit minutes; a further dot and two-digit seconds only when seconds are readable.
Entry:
11.45
